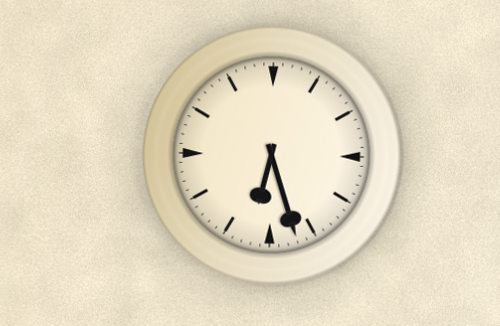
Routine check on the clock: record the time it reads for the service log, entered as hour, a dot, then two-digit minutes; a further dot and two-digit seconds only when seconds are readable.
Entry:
6.27
